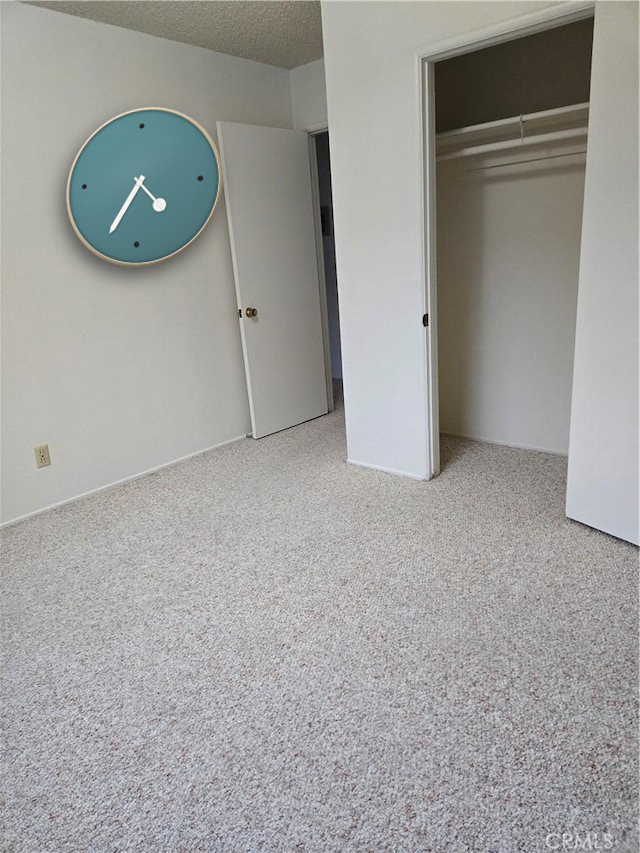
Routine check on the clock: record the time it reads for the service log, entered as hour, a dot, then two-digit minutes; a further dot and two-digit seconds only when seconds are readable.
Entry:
4.35
